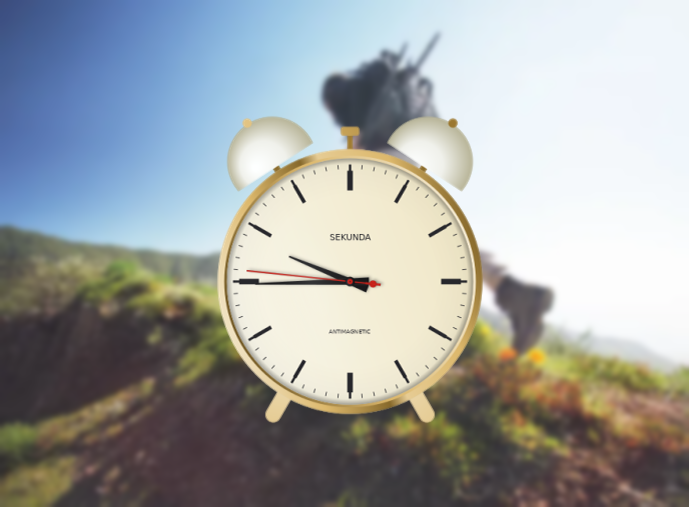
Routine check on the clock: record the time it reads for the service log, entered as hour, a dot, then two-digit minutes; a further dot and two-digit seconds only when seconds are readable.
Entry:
9.44.46
